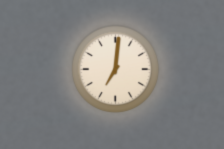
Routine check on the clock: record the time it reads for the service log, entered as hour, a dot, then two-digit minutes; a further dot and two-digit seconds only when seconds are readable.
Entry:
7.01
